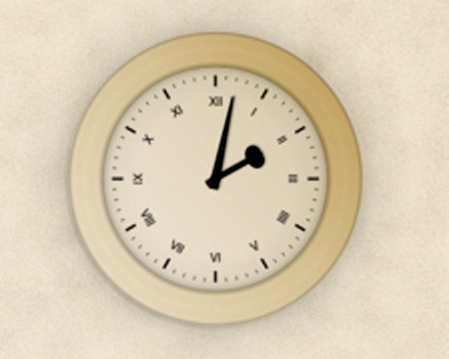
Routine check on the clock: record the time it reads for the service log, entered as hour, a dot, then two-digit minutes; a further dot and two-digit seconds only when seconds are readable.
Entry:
2.02
